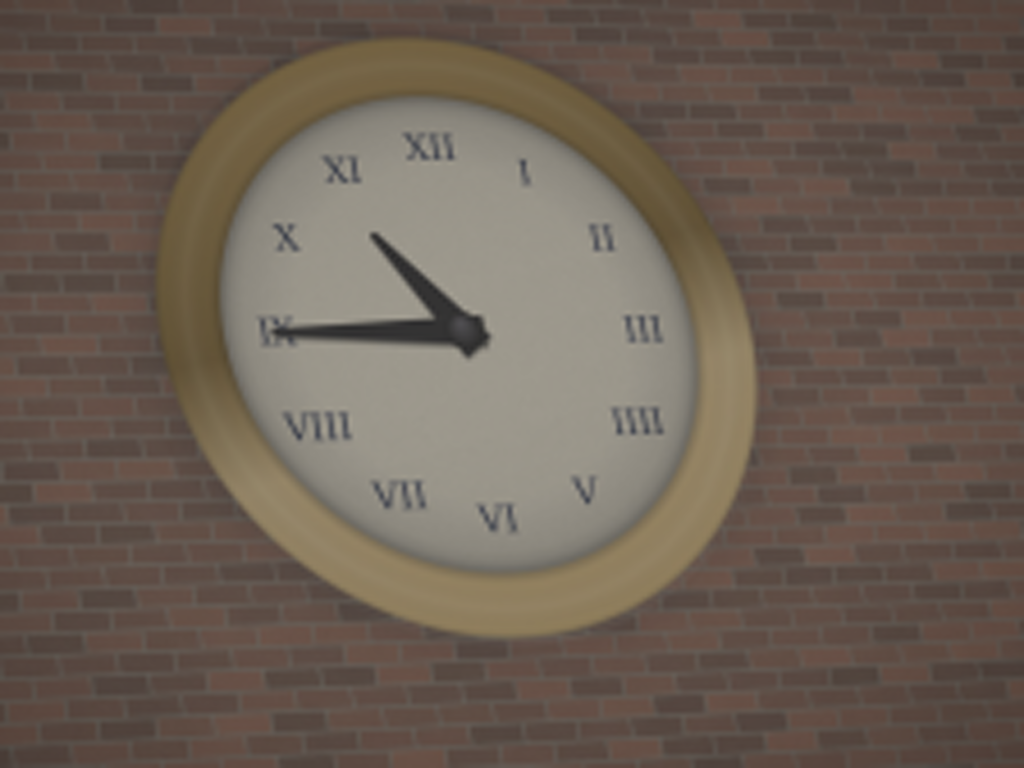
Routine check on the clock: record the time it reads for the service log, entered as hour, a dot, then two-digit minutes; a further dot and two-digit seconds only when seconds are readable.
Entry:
10.45
